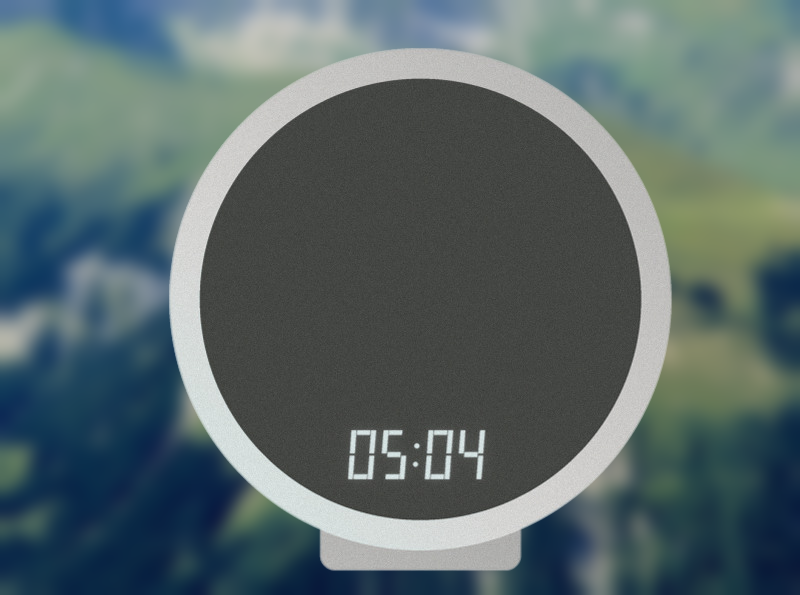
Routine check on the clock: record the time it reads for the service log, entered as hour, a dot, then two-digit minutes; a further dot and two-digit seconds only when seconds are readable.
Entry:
5.04
